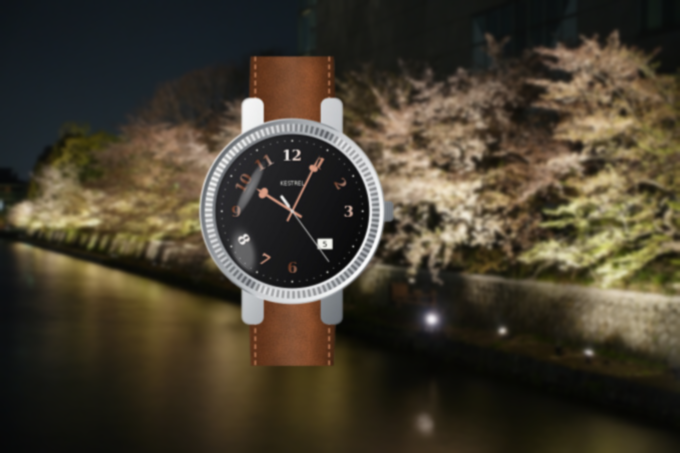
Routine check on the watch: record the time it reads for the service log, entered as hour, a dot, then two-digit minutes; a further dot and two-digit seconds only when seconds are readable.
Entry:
10.04.24
